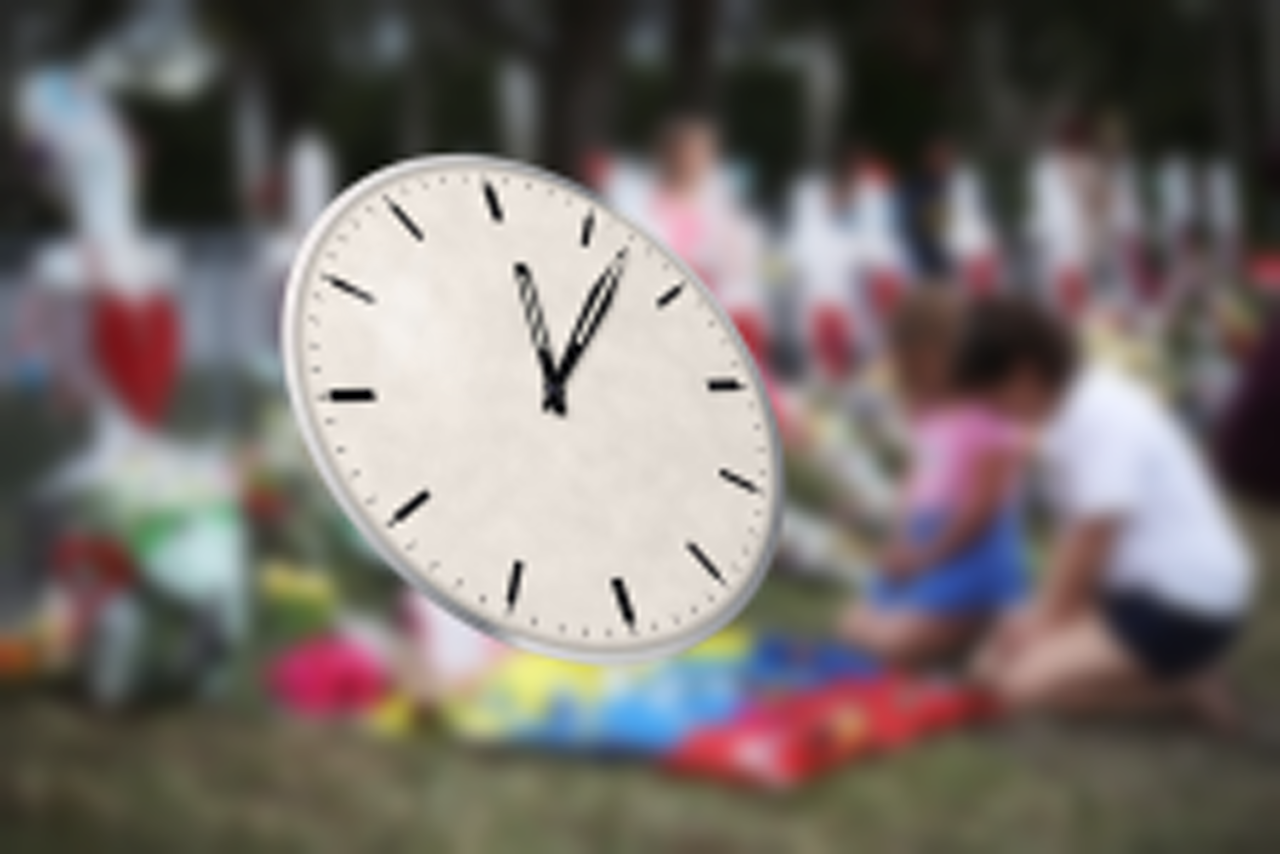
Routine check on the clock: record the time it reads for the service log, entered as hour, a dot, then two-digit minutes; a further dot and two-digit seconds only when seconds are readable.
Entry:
12.07
